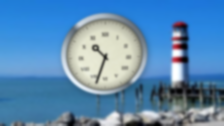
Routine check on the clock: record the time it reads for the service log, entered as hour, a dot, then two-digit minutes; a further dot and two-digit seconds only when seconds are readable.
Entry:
10.33
